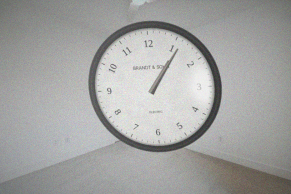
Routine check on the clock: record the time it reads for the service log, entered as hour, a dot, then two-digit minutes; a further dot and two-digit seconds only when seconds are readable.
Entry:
1.06
